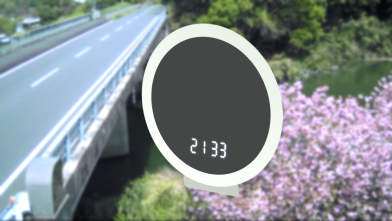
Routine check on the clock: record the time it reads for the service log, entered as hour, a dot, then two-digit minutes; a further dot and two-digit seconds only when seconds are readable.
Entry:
21.33
